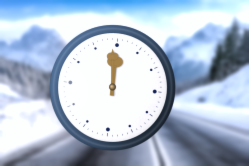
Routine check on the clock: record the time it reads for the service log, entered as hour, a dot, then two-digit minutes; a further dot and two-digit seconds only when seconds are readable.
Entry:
11.59
